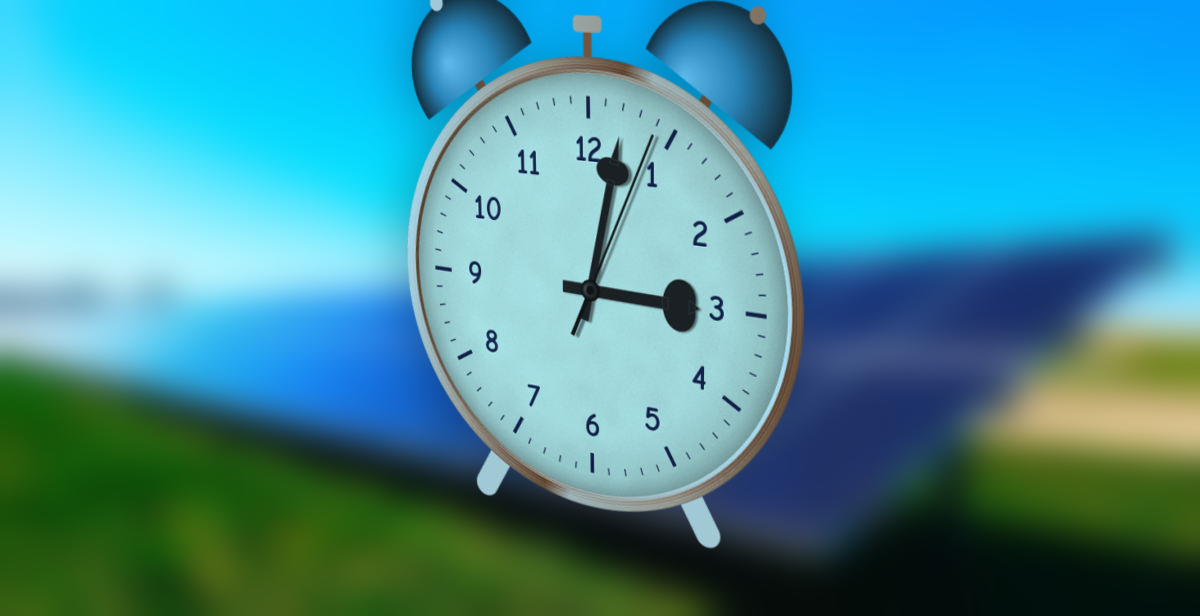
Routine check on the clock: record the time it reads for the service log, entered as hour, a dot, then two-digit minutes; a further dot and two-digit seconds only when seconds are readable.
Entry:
3.02.04
